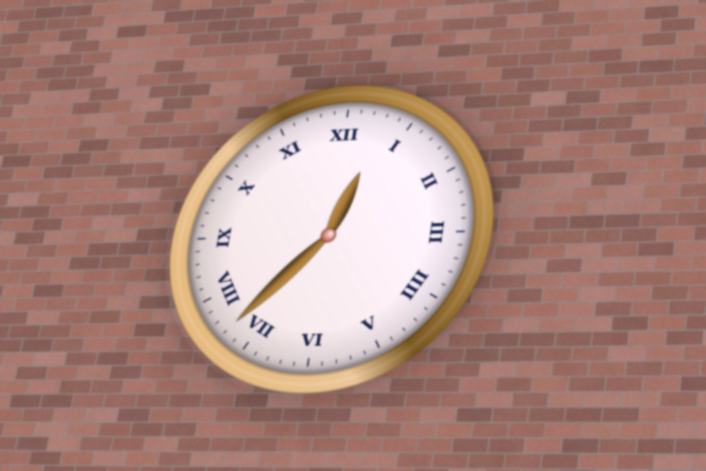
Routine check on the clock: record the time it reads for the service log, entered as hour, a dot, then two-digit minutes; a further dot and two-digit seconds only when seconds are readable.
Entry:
12.37
